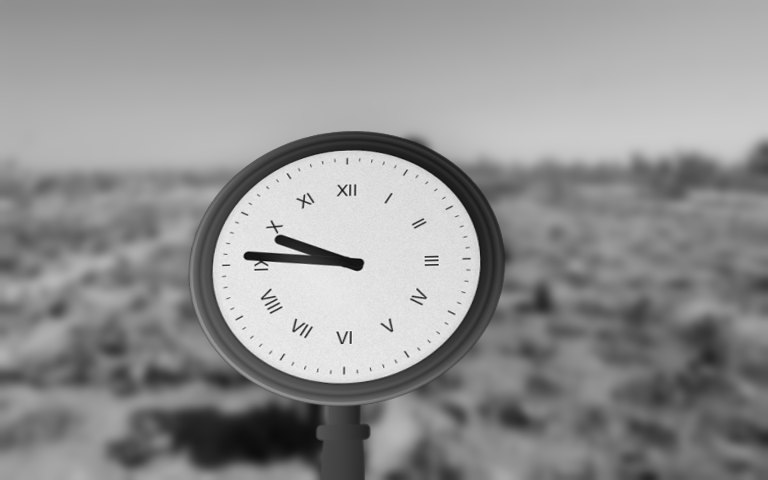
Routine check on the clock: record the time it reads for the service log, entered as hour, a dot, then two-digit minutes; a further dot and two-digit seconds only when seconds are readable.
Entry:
9.46
